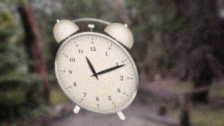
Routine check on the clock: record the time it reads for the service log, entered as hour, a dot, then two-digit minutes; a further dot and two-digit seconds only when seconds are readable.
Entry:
11.11
